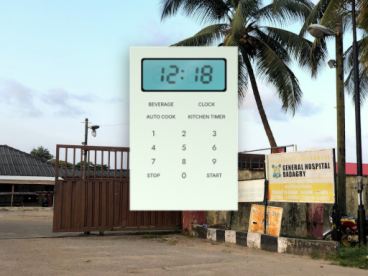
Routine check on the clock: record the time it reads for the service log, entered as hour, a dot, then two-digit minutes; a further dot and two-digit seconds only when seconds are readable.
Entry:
12.18
